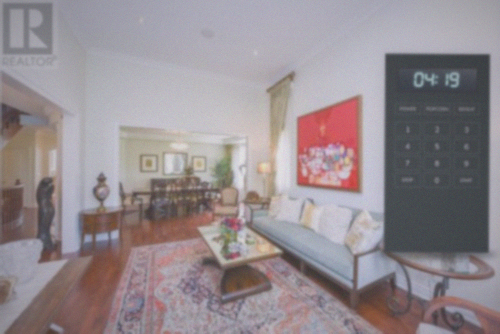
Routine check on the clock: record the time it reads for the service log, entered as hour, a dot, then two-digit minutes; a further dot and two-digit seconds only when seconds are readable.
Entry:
4.19
